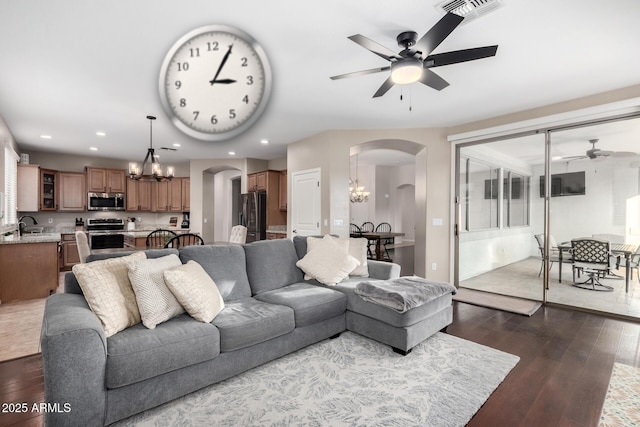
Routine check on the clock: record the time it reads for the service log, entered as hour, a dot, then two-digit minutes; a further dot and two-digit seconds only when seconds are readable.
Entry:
3.05
